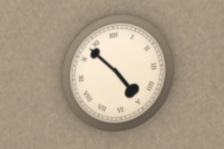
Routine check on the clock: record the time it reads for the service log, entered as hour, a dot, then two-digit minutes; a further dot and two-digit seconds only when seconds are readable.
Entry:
4.53
